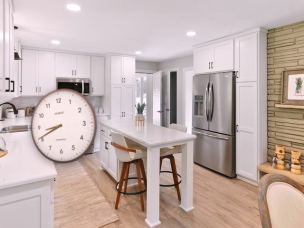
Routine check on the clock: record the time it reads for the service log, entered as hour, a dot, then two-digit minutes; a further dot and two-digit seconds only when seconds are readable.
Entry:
8.41
